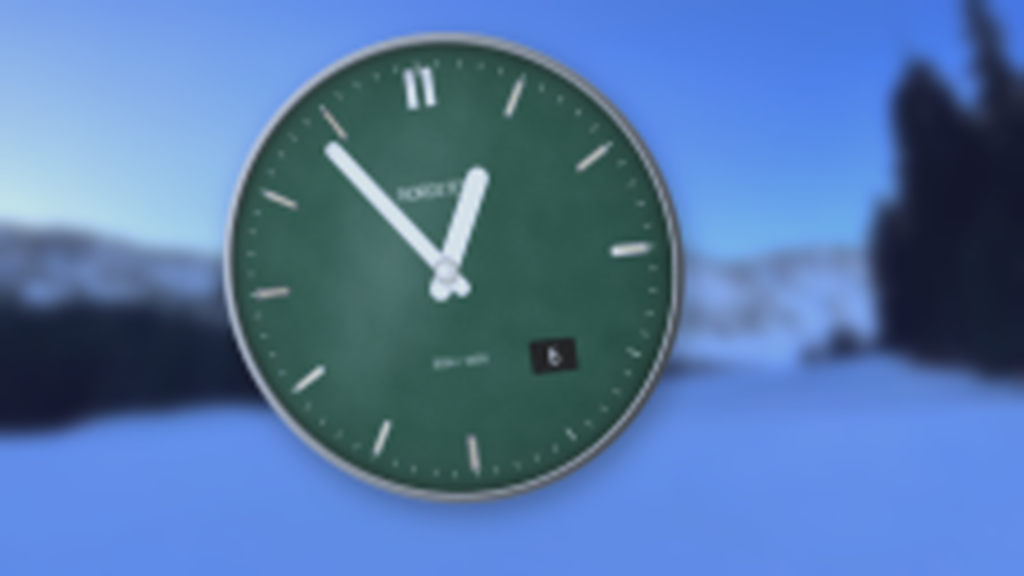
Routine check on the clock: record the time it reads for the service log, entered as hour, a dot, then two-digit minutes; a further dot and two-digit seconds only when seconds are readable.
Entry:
12.54
